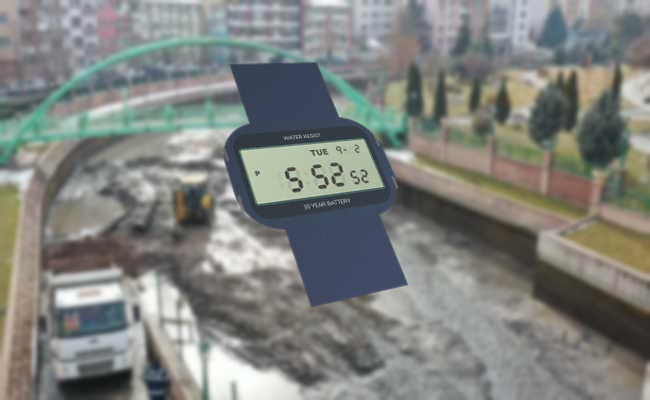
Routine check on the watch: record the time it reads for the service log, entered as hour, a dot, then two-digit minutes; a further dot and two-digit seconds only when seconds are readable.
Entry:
5.52.52
